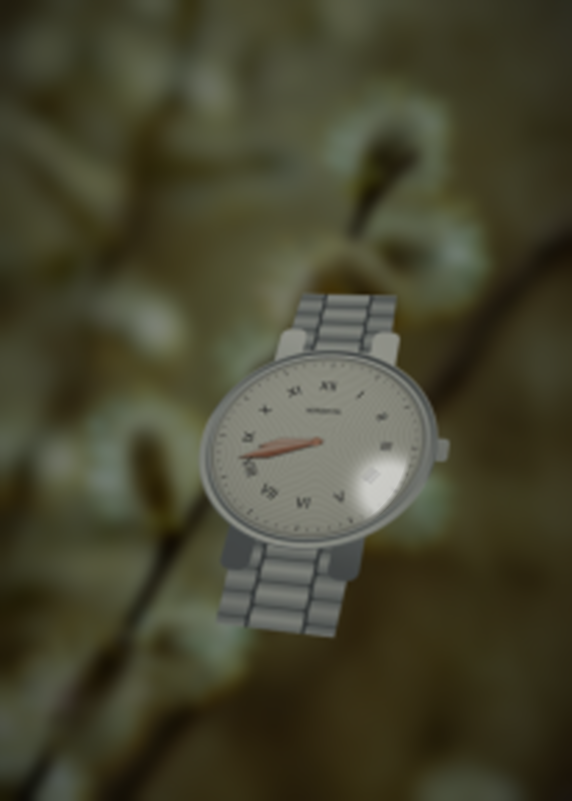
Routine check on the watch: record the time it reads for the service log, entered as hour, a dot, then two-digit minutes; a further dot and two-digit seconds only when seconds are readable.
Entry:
8.42
